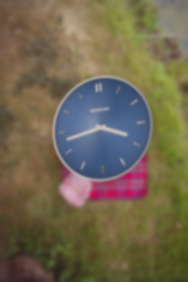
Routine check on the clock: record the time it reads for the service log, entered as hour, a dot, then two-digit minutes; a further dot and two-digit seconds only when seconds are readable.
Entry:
3.43
